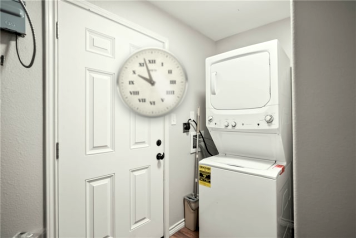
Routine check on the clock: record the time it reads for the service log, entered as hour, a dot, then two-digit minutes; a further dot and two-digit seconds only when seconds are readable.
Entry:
9.57
